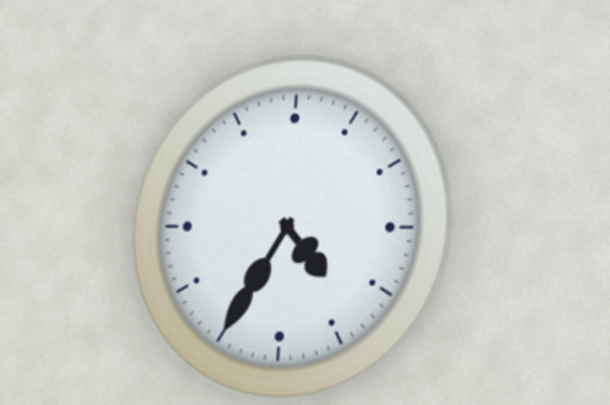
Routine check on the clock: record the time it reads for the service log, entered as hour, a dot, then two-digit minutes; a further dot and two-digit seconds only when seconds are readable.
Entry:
4.35
